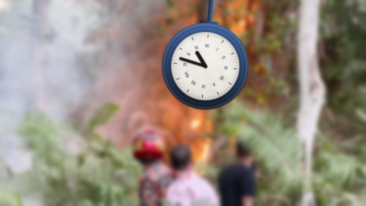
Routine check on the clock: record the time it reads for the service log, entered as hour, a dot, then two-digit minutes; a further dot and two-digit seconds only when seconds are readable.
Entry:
10.47
